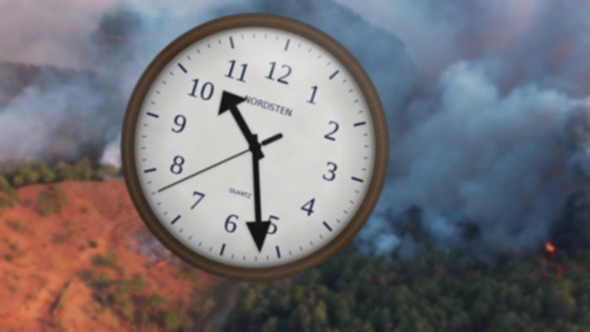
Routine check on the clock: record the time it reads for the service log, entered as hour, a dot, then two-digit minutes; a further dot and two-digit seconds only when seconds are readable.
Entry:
10.26.38
